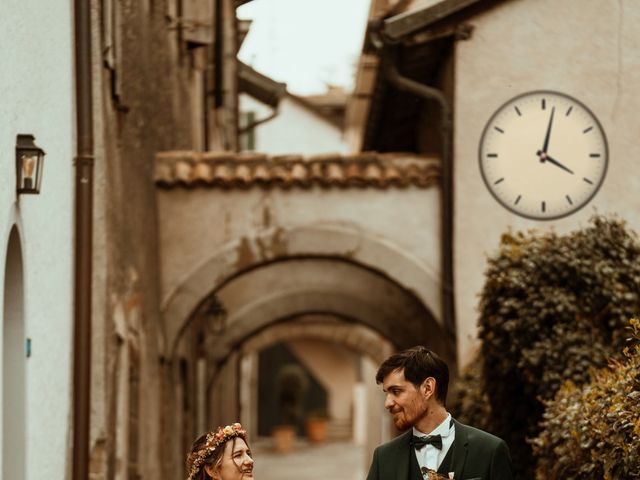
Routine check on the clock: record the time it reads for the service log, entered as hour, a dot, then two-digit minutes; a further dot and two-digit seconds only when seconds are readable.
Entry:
4.02
